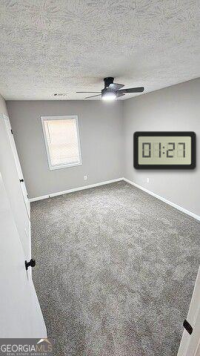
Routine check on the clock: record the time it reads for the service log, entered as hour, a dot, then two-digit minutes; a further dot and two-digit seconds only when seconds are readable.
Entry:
1.27
